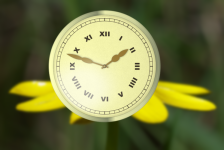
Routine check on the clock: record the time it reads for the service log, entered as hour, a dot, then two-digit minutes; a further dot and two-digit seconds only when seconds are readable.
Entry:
1.48
